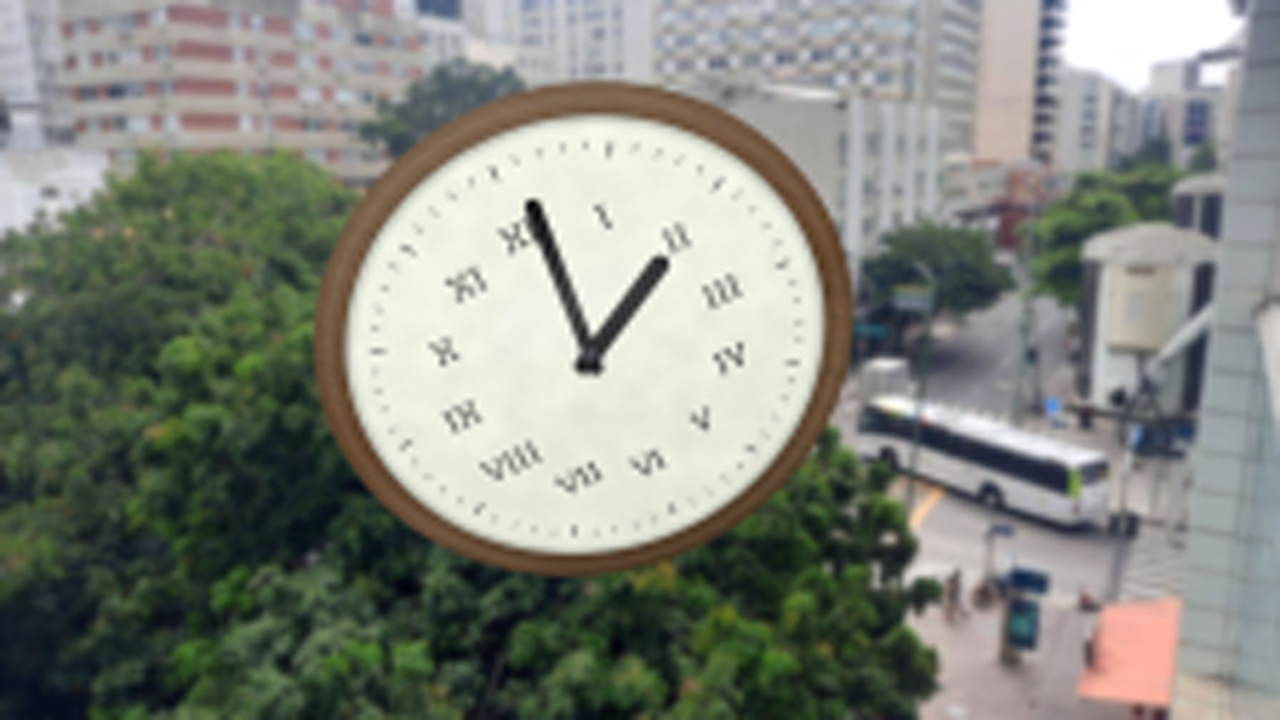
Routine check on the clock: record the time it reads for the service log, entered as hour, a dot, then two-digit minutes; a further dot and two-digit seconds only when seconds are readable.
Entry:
2.01
